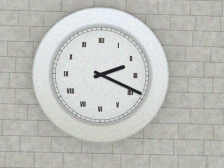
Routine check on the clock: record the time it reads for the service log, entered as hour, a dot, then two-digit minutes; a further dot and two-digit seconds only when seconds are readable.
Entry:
2.19
